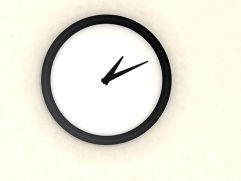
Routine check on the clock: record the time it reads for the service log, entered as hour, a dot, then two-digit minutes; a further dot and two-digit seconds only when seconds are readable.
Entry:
1.11
